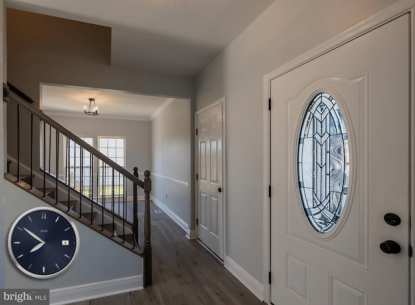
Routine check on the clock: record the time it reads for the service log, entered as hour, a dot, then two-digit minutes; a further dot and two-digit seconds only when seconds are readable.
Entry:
7.51
